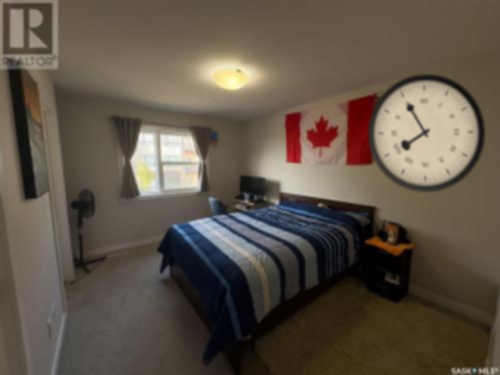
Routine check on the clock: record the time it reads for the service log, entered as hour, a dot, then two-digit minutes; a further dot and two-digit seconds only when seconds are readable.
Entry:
7.55
